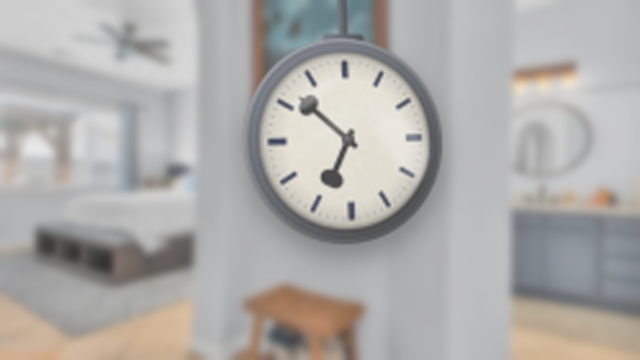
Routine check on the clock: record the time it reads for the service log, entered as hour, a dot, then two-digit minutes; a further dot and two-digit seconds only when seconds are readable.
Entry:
6.52
